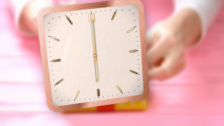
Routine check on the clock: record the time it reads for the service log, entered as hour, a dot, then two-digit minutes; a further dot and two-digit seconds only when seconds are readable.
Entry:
6.00
